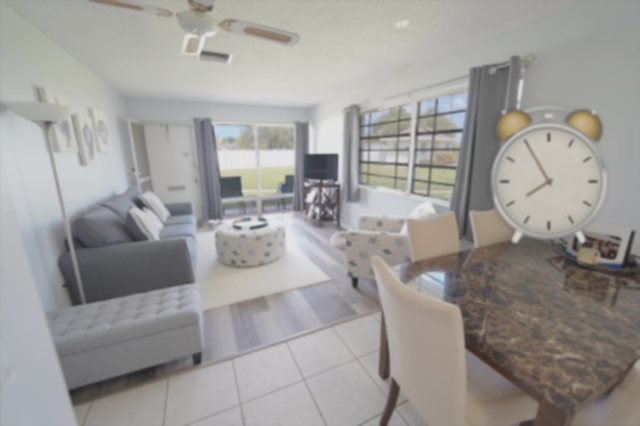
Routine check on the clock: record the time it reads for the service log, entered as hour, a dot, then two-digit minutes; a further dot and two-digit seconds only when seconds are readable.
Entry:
7.55
